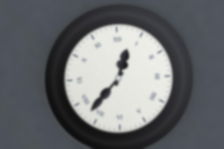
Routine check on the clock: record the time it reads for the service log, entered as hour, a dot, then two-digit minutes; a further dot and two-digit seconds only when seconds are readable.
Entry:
12.37
